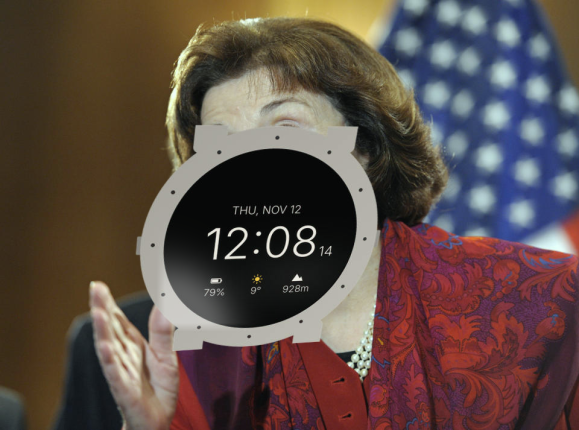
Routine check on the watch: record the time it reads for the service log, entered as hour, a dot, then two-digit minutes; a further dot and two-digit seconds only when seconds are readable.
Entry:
12.08.14
